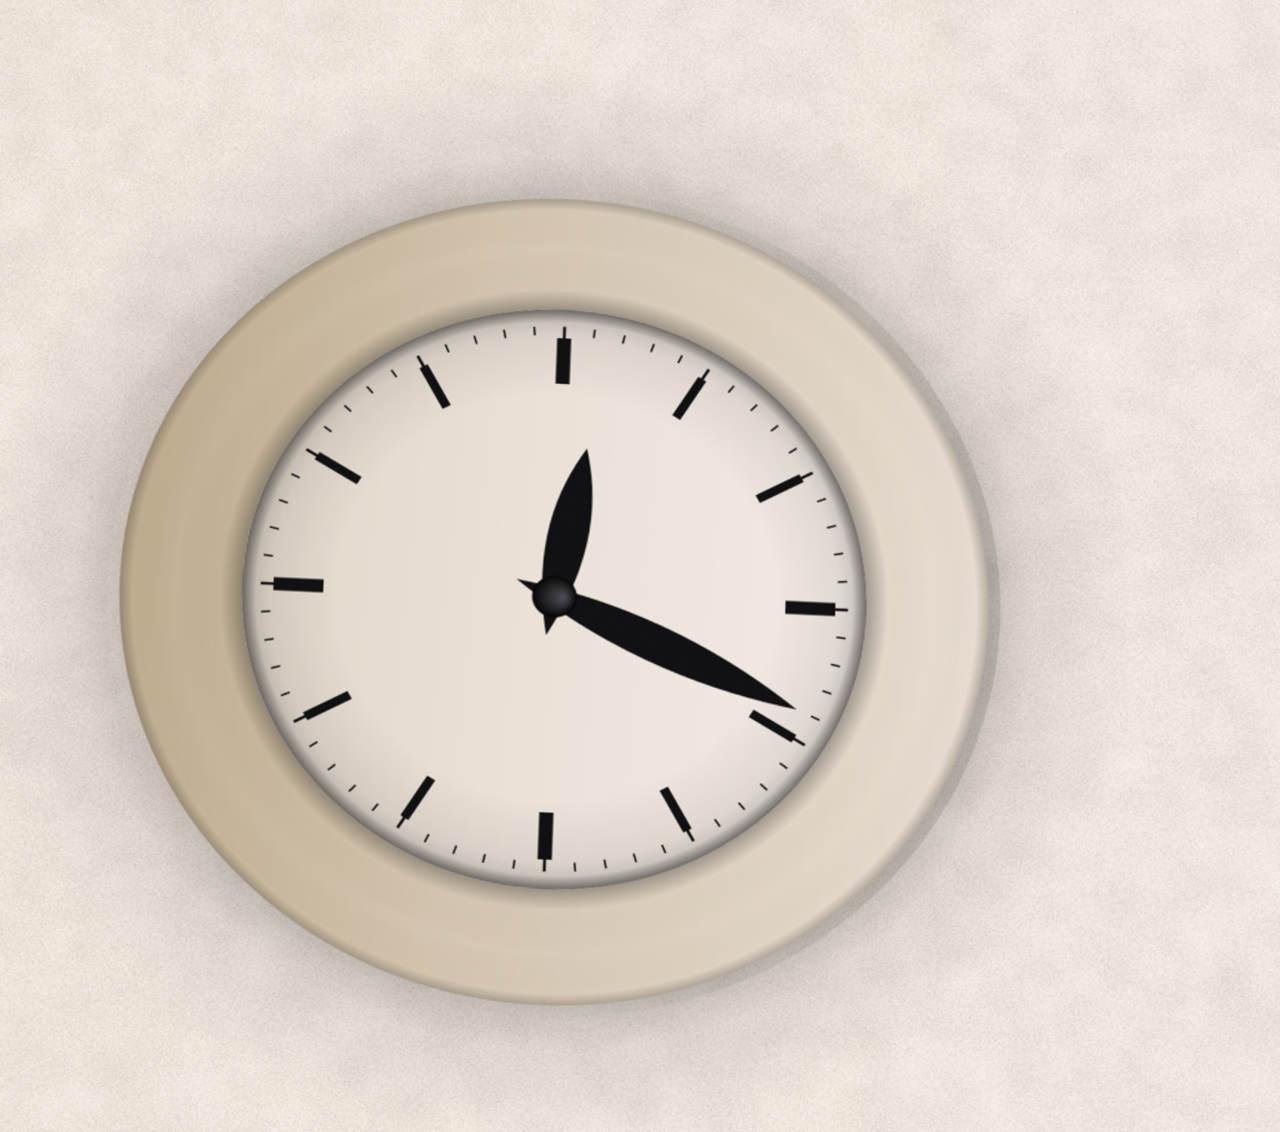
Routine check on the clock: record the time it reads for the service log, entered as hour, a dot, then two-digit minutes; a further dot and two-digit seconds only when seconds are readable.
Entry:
12.19
